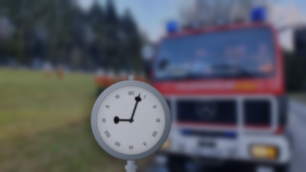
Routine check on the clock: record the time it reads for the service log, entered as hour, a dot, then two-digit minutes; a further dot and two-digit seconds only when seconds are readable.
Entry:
9.03
